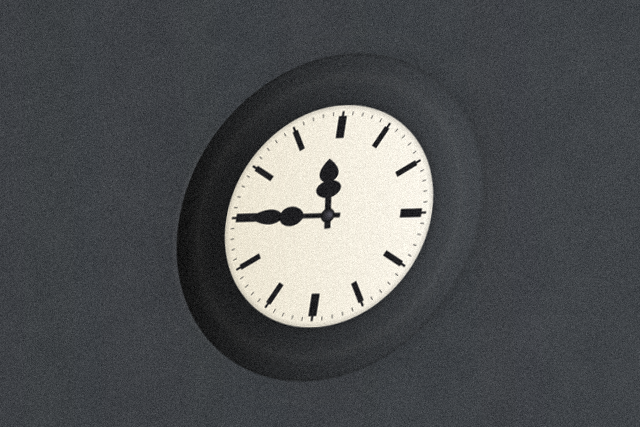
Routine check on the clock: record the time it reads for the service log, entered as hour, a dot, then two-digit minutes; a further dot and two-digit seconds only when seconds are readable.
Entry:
11.45
